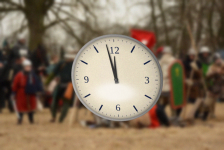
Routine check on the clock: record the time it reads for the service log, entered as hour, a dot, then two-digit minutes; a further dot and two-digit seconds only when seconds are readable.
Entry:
11.58
